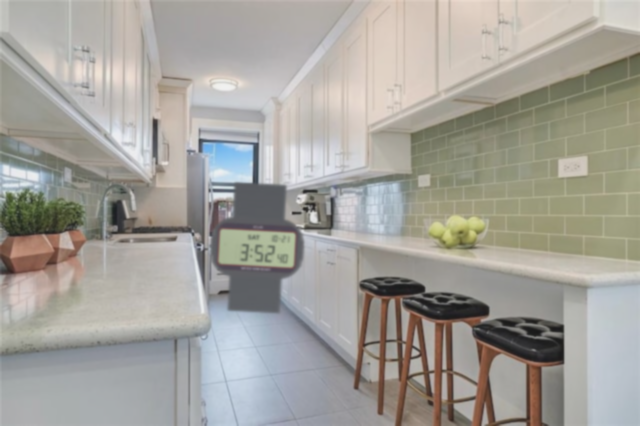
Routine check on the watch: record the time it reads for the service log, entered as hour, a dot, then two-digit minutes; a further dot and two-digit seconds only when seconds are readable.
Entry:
3.52
